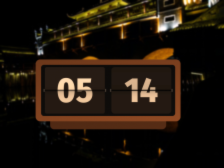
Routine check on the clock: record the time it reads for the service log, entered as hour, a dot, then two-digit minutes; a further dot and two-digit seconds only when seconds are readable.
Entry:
5.14
